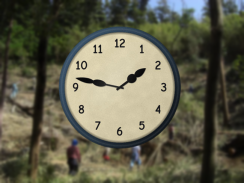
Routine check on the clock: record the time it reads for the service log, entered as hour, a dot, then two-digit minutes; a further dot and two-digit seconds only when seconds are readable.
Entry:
1.47
